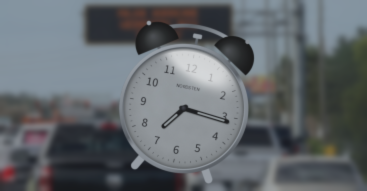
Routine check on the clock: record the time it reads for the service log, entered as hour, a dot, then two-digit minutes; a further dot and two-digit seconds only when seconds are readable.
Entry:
7.16
